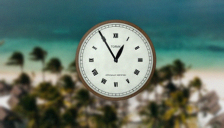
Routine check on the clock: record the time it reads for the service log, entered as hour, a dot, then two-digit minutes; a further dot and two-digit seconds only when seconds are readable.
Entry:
12.55
